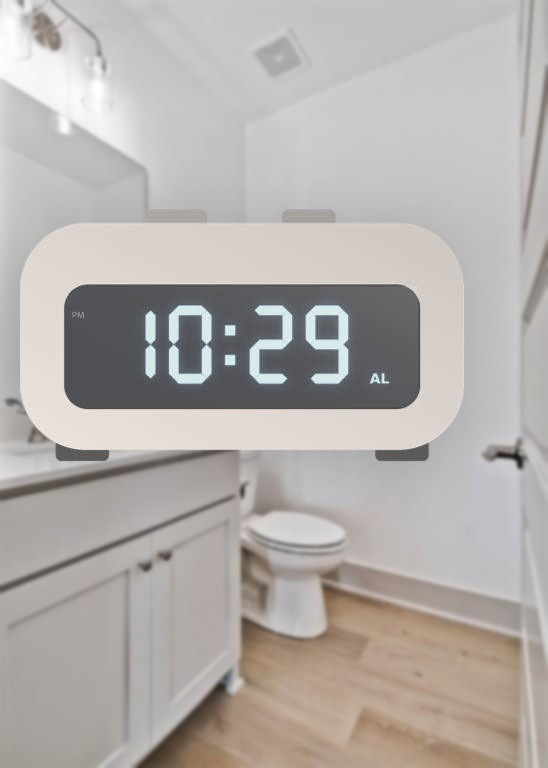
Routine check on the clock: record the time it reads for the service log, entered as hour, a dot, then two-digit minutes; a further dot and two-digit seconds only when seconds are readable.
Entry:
10.29
